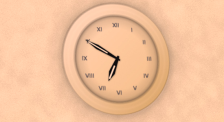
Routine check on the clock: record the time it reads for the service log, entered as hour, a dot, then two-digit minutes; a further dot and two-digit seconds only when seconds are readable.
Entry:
6.50
